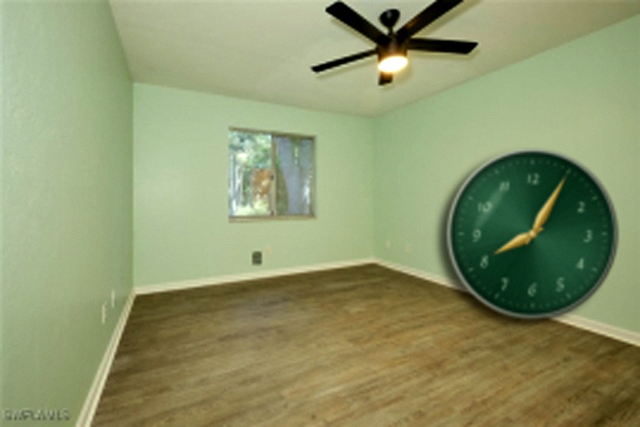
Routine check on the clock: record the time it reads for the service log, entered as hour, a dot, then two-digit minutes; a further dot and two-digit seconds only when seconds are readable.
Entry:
8.05
